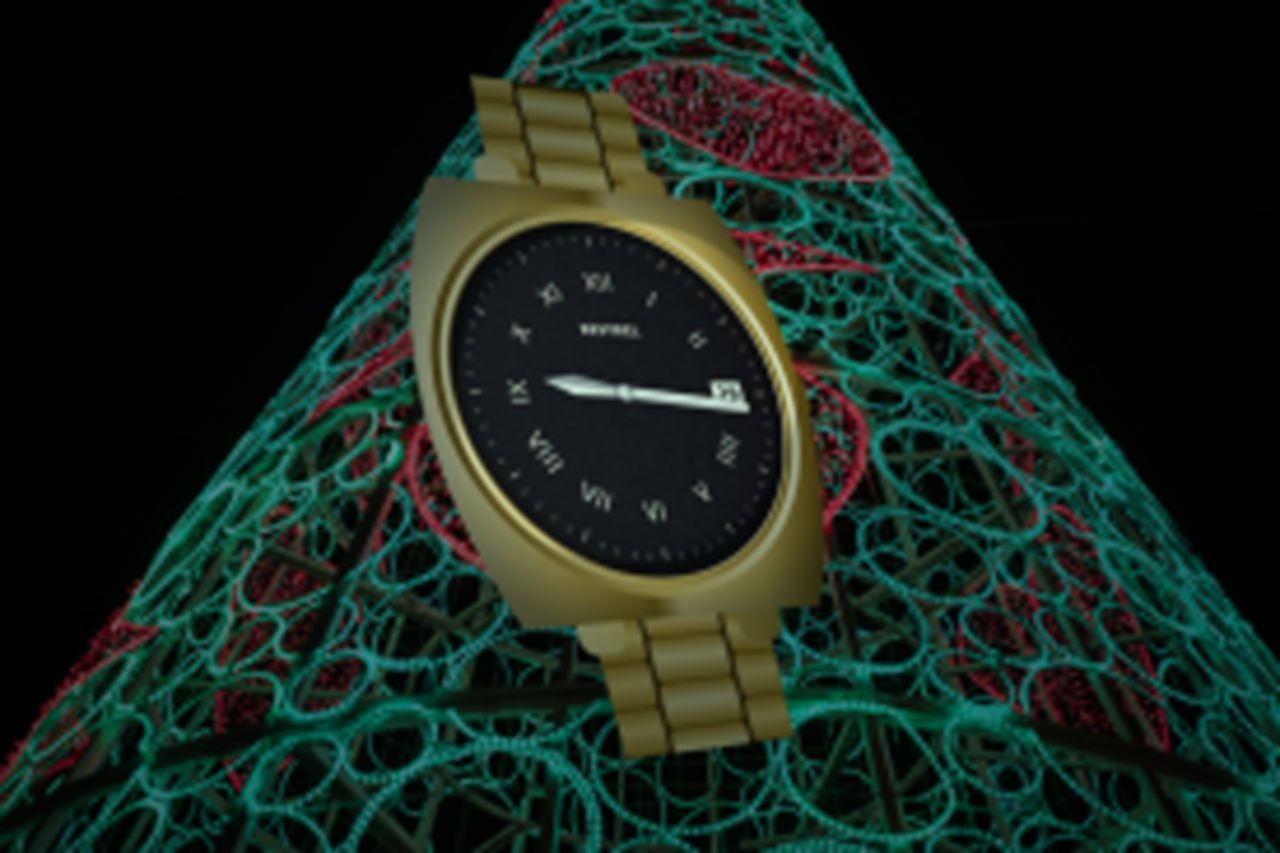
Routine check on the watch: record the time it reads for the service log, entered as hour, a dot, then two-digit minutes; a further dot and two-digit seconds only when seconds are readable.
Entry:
9.16
